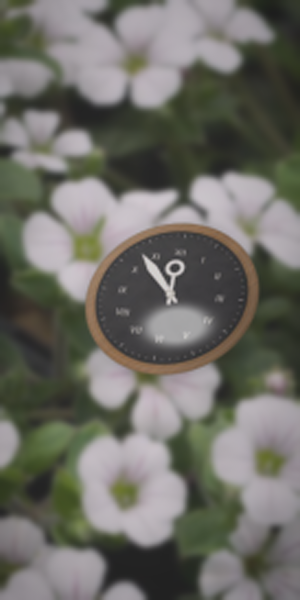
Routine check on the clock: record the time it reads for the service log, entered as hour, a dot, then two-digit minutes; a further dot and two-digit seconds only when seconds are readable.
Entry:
11.53
